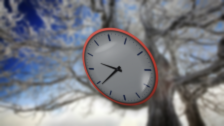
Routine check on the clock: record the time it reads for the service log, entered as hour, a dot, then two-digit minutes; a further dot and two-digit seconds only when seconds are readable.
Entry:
9.39
